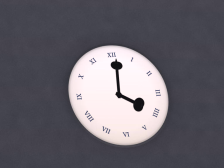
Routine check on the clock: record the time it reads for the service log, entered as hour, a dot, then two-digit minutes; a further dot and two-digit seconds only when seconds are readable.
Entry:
4.01
